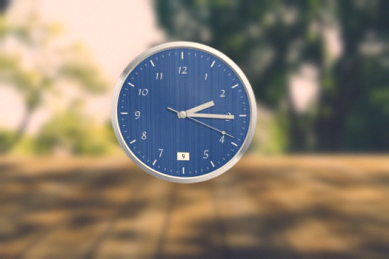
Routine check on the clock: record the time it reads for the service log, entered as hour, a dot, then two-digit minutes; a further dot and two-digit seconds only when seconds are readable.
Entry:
2.15.19
